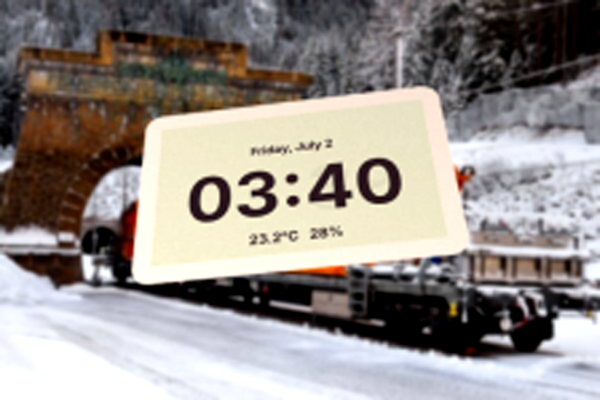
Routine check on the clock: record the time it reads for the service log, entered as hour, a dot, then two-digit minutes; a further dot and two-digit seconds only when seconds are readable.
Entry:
3.40
